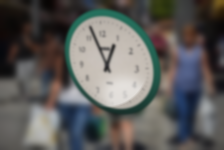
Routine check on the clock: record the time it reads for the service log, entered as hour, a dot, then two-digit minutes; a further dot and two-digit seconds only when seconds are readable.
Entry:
12.57
